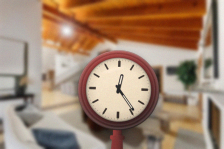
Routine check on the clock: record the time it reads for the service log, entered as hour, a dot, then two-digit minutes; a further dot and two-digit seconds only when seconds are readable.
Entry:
12.24
